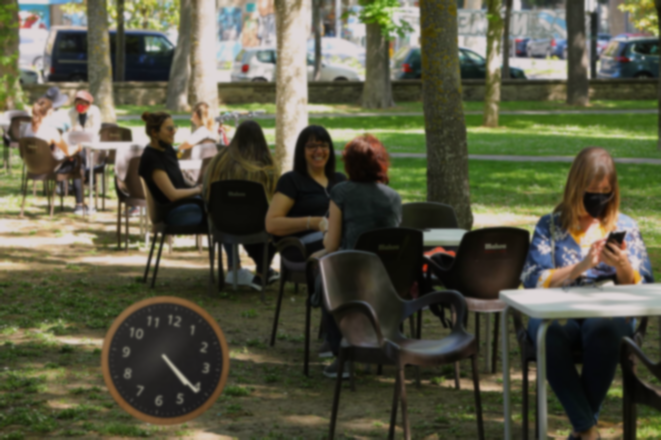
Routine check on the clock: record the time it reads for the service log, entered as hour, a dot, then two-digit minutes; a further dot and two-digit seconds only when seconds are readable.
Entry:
4.21
